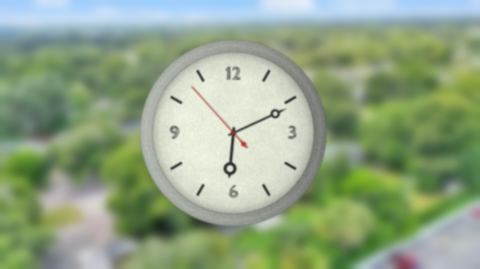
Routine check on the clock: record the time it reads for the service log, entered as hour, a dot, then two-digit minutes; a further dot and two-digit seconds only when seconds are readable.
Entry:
6.10.53
